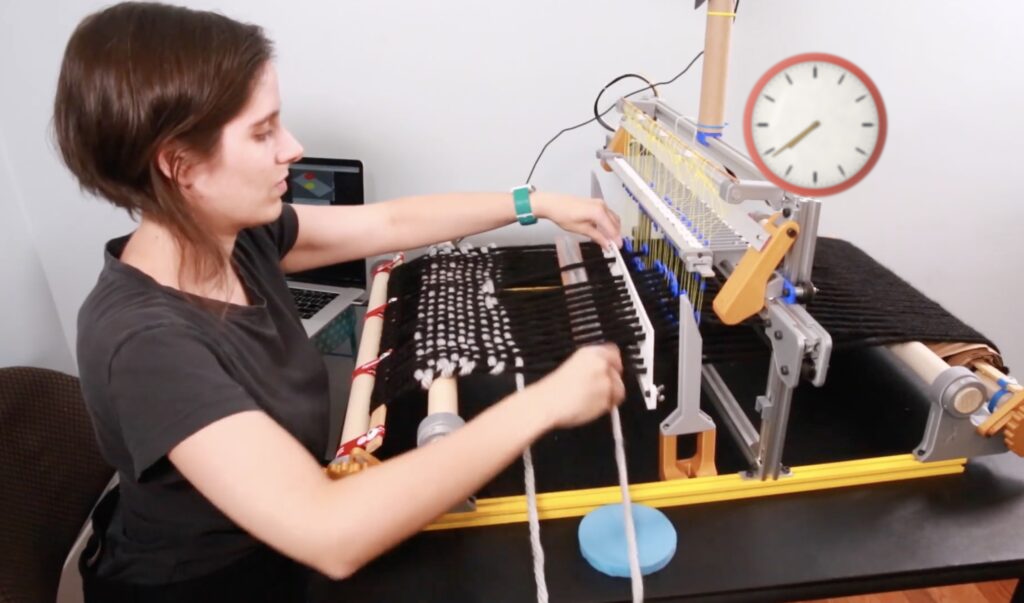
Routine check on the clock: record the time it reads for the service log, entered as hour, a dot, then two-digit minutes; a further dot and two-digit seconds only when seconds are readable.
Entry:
7.39
